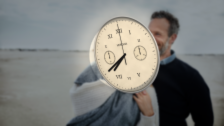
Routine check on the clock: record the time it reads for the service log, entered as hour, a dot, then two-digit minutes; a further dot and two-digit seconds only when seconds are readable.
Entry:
7.40
